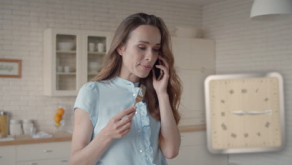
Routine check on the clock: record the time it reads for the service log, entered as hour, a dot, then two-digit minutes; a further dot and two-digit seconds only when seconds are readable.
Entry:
9.15
